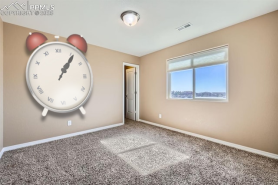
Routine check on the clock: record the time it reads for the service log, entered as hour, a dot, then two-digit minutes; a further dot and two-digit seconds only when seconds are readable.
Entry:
1.06
